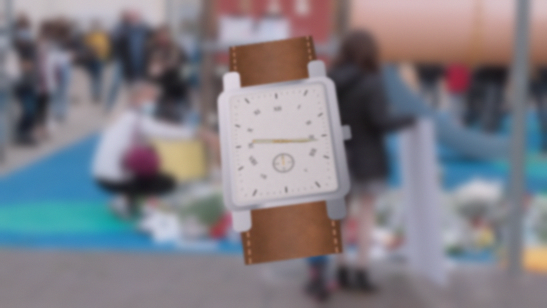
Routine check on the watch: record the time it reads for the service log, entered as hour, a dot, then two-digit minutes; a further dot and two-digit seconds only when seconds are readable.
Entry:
9.16
